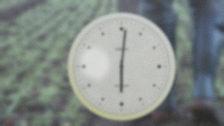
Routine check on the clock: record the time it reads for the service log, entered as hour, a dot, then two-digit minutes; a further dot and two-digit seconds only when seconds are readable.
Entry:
6.01
